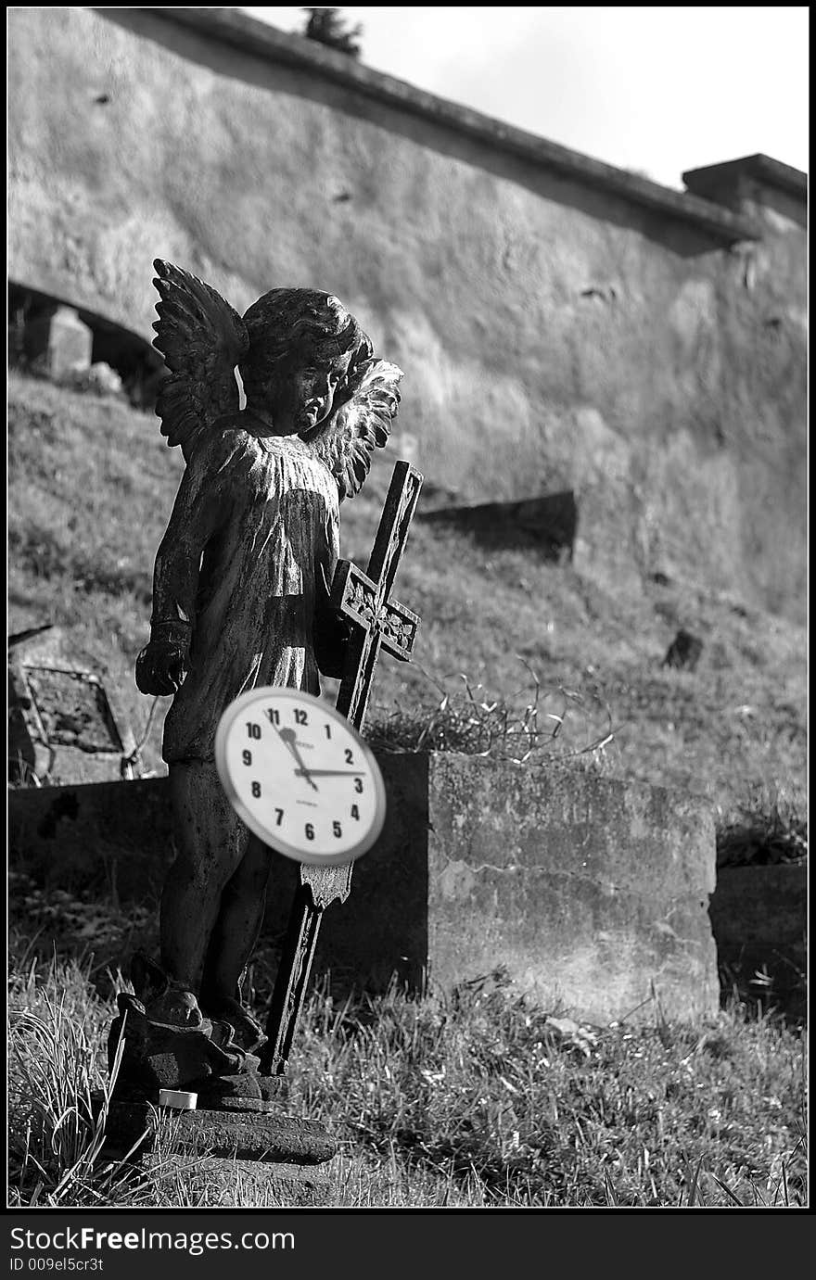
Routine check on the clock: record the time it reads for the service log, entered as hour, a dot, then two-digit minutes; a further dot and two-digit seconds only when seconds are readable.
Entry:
11.12.54
